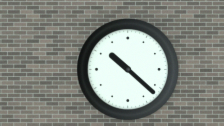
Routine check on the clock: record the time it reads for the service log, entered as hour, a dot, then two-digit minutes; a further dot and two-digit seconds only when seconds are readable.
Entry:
10.22
